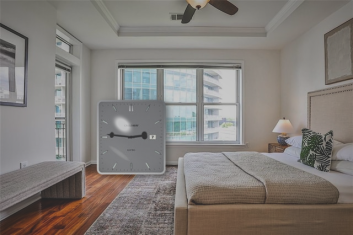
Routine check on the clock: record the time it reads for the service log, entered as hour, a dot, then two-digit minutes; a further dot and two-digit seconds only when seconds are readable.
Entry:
2.46
